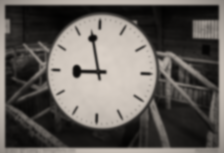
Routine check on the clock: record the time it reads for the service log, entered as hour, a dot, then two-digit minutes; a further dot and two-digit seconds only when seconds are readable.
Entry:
8.58
